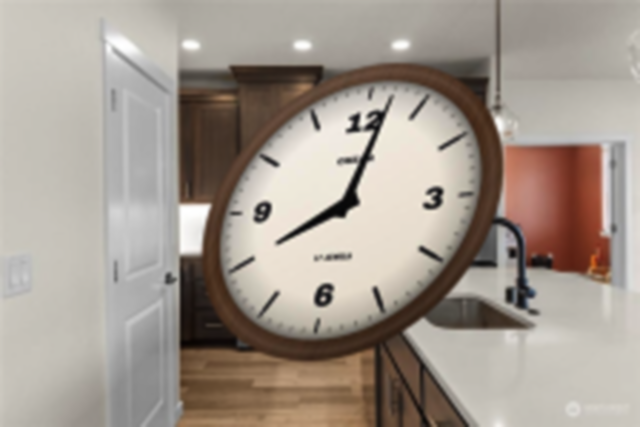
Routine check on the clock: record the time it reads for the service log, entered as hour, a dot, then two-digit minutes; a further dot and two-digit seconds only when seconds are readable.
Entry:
8.02
